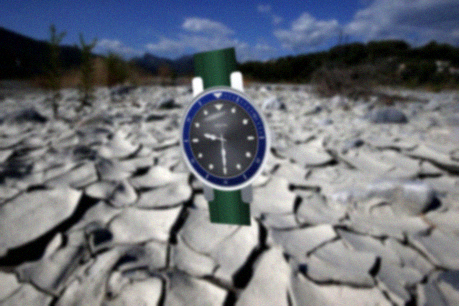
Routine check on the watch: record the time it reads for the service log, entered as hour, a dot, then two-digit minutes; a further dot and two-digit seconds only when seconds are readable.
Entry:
9.30
